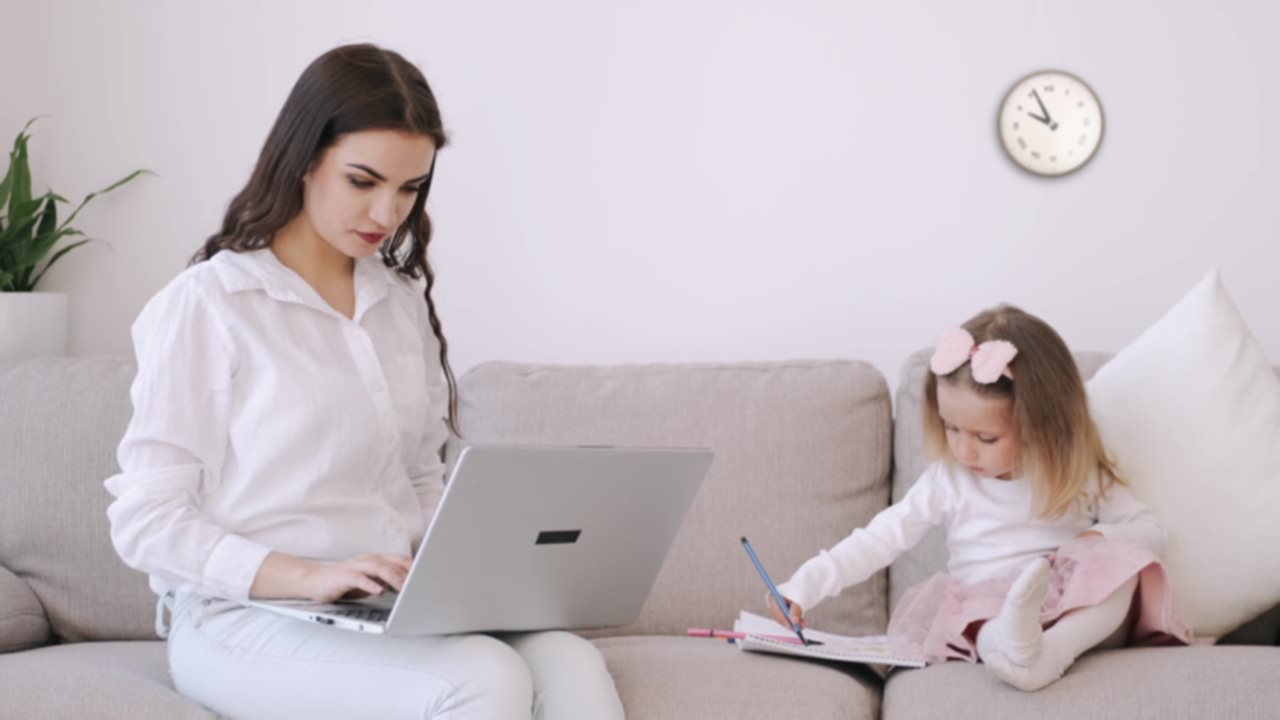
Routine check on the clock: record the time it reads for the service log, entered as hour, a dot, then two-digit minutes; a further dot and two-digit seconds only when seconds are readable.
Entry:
9.56
